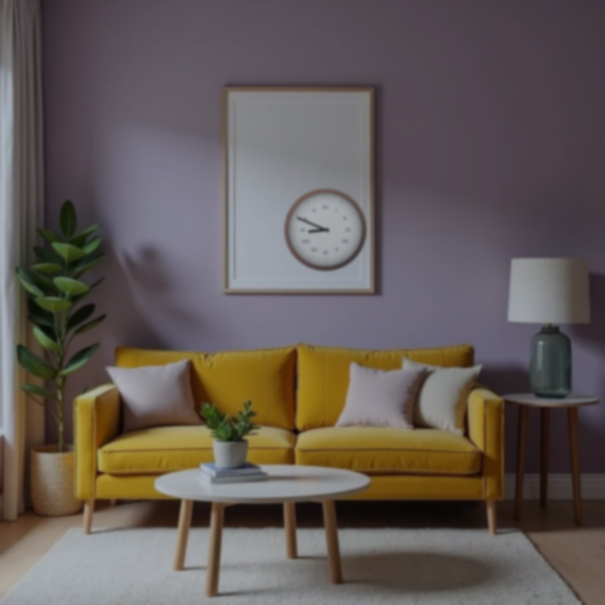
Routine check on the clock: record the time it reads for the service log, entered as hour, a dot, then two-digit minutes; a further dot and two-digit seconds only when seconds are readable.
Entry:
8.49
